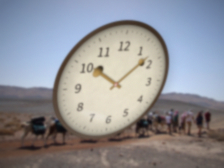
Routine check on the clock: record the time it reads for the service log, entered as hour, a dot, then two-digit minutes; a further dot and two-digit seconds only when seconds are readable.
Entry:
10.08
